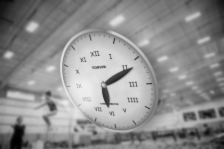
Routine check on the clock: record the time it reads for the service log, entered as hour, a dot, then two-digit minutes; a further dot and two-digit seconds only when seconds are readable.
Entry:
6.11
